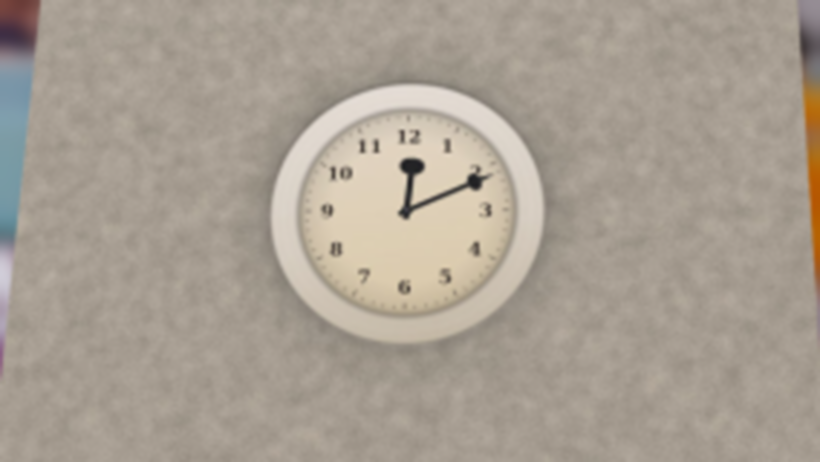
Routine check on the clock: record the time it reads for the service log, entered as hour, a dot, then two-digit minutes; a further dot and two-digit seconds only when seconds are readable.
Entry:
12.11
